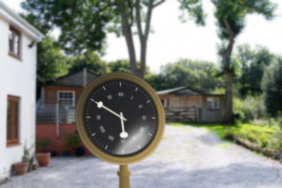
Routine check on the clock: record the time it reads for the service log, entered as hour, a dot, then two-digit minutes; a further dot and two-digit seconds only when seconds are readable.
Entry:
5.50
